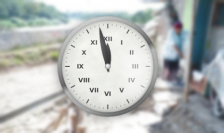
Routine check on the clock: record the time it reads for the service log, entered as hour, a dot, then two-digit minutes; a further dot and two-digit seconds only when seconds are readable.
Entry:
11.58
